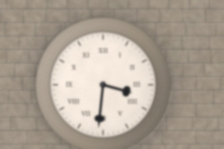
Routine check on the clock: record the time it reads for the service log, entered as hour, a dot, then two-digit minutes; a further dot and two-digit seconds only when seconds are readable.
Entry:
3.31
